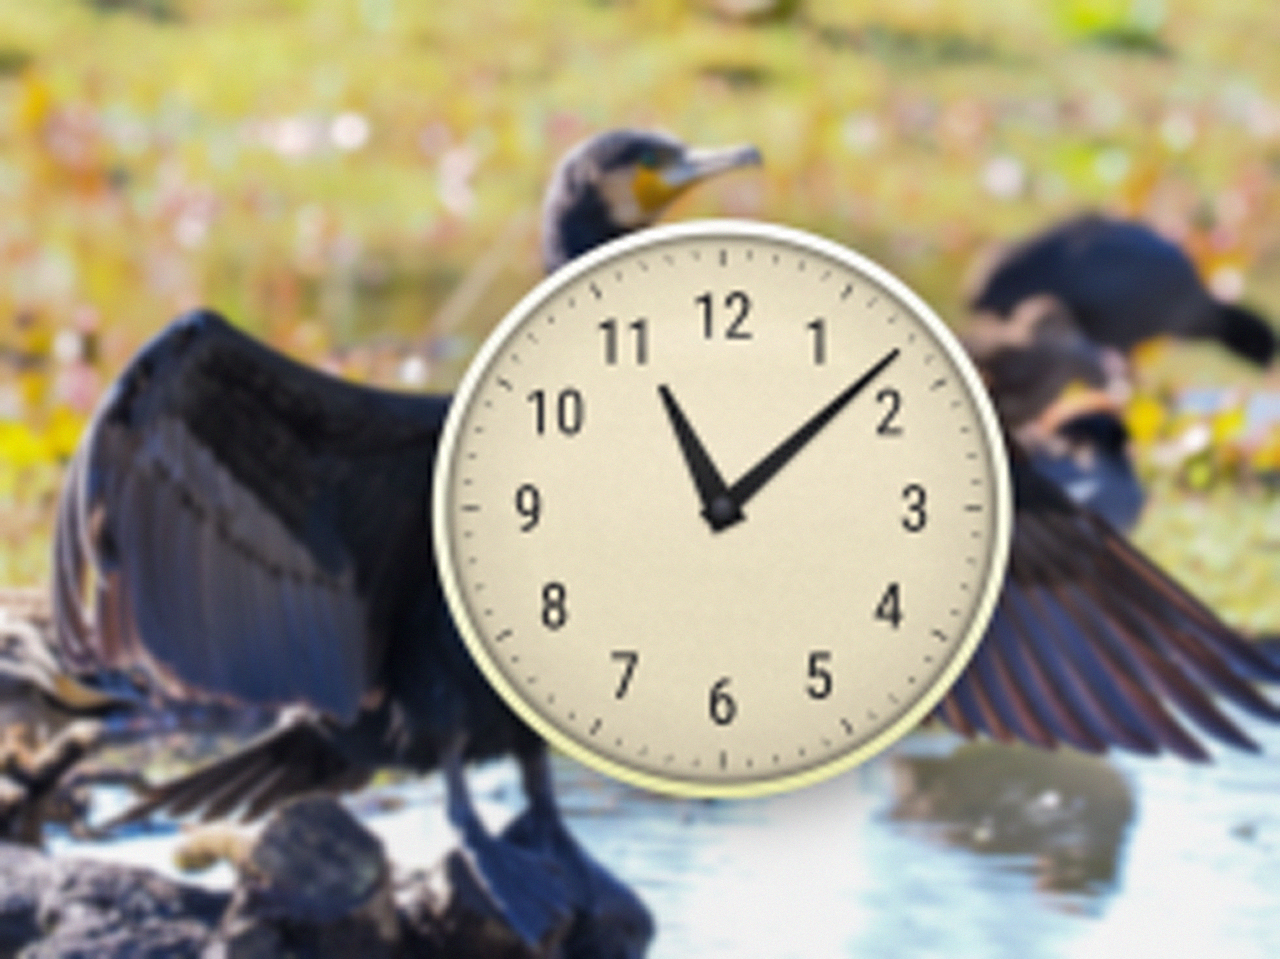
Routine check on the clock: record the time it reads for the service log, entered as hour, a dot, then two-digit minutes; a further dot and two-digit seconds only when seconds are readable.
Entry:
11.08
